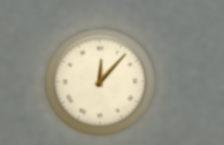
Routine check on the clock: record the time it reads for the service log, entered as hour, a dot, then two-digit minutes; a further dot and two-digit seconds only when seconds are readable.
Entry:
12.07
